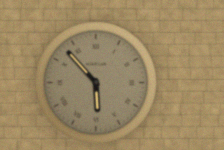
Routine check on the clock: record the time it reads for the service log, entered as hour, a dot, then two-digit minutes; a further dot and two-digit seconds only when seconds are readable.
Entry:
5.53
